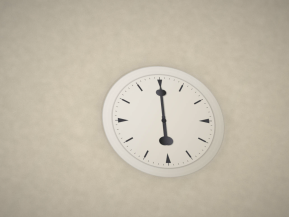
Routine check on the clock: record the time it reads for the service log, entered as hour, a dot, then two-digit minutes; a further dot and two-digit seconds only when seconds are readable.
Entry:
6.00
